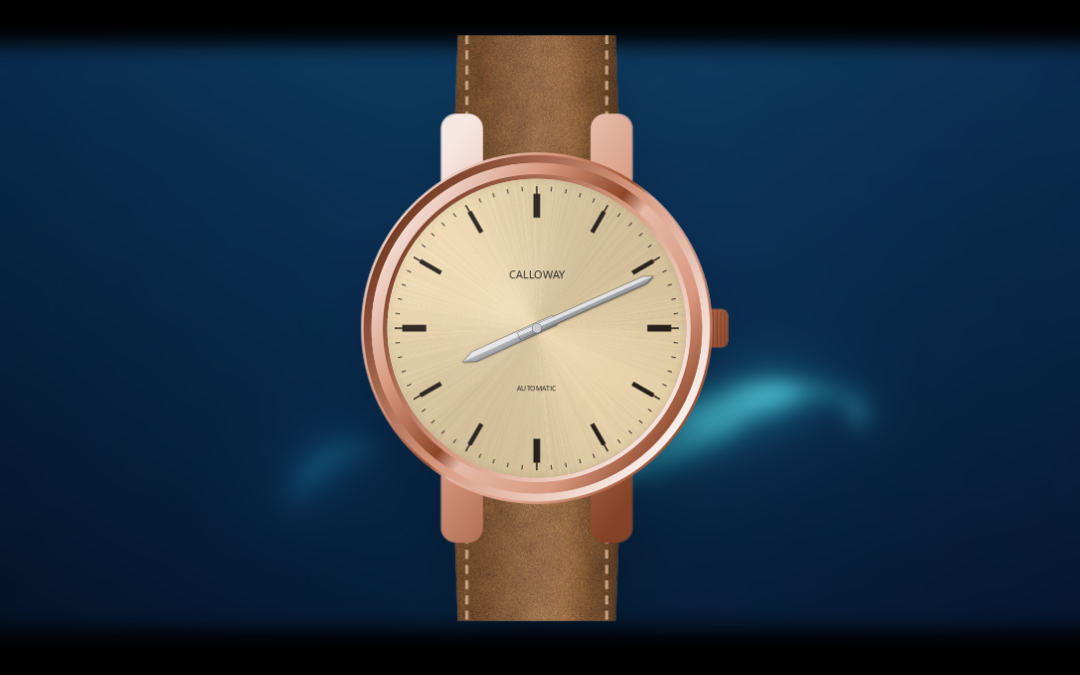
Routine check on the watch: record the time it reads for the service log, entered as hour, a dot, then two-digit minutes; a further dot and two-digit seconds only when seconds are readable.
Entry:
8.11
